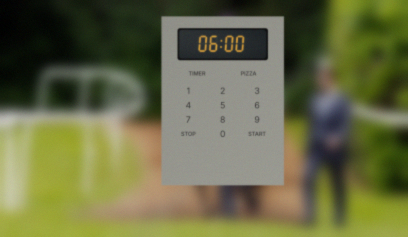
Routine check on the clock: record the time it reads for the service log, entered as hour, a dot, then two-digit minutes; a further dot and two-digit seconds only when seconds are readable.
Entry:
6.00
